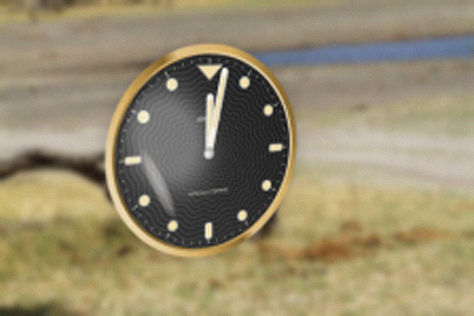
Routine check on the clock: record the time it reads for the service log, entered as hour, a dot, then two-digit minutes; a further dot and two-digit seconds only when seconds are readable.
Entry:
12.02
